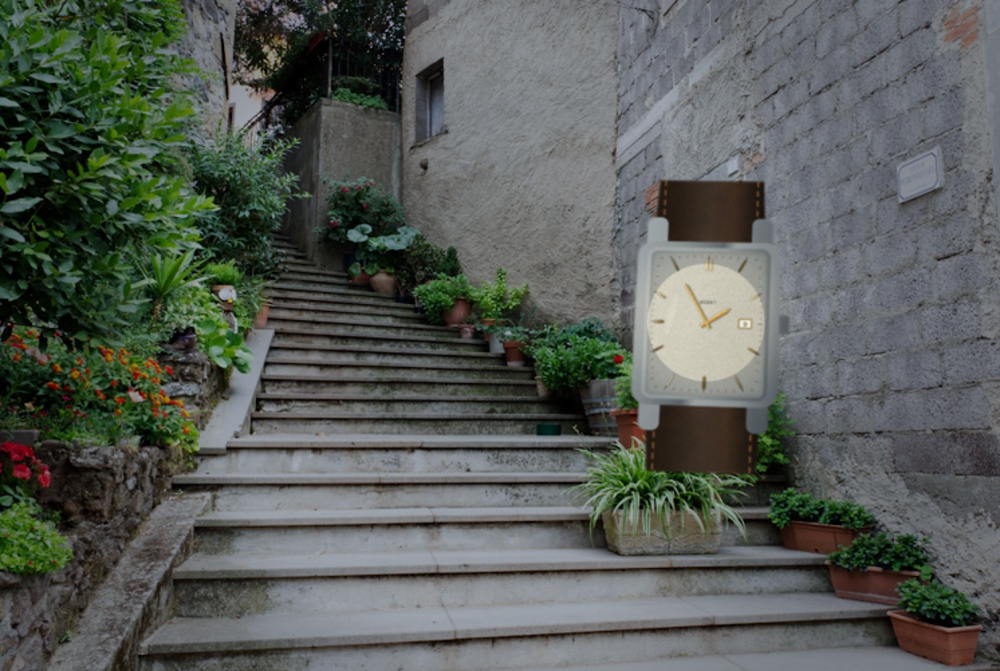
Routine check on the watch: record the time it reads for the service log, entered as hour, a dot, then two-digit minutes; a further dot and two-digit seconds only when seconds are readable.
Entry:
1.55
